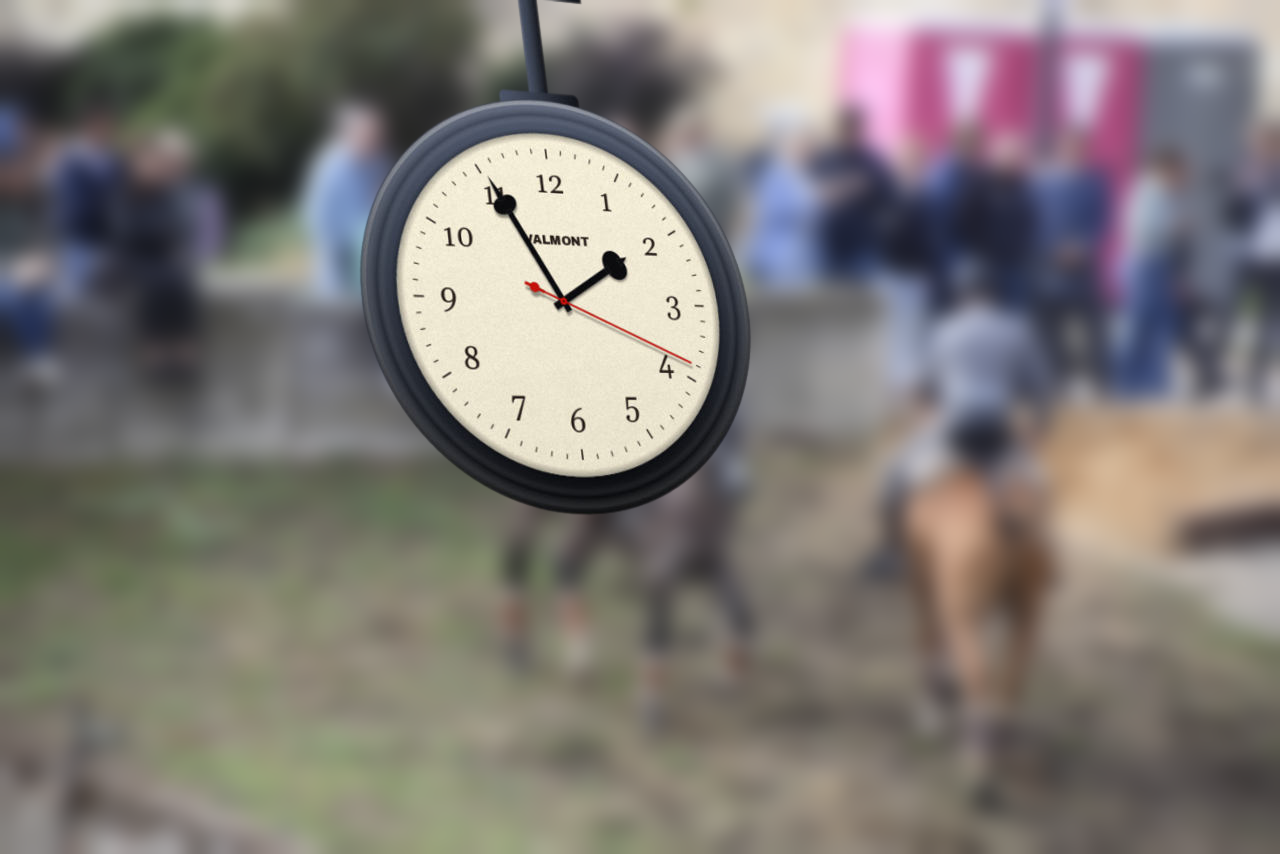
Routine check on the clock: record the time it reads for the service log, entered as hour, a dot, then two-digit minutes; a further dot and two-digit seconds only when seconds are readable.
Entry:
1.55.19
